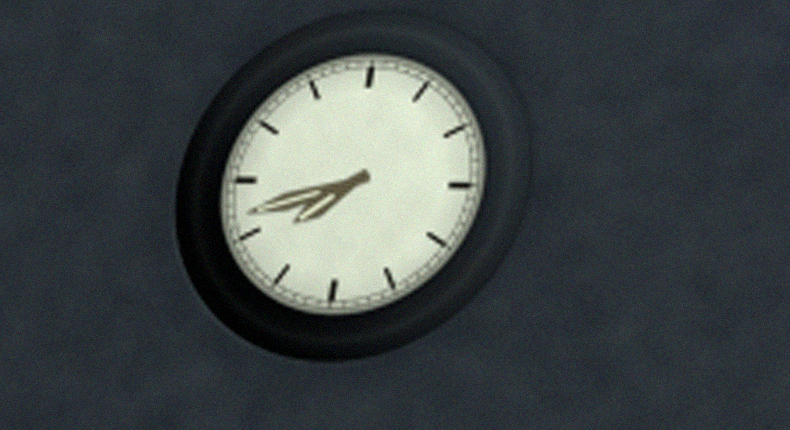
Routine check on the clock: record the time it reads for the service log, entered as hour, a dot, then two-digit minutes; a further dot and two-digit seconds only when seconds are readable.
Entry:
7.42
